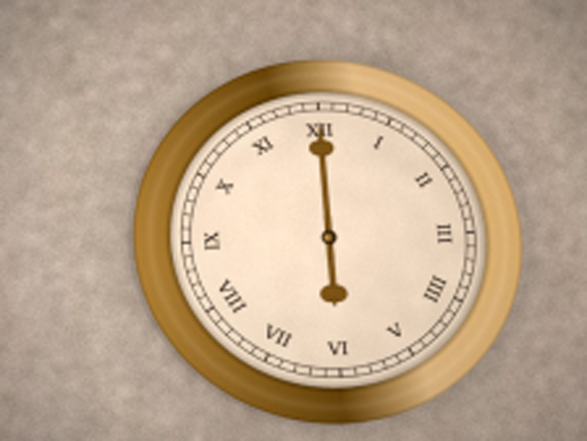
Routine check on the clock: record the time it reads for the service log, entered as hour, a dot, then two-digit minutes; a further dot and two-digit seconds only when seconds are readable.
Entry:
6.00
